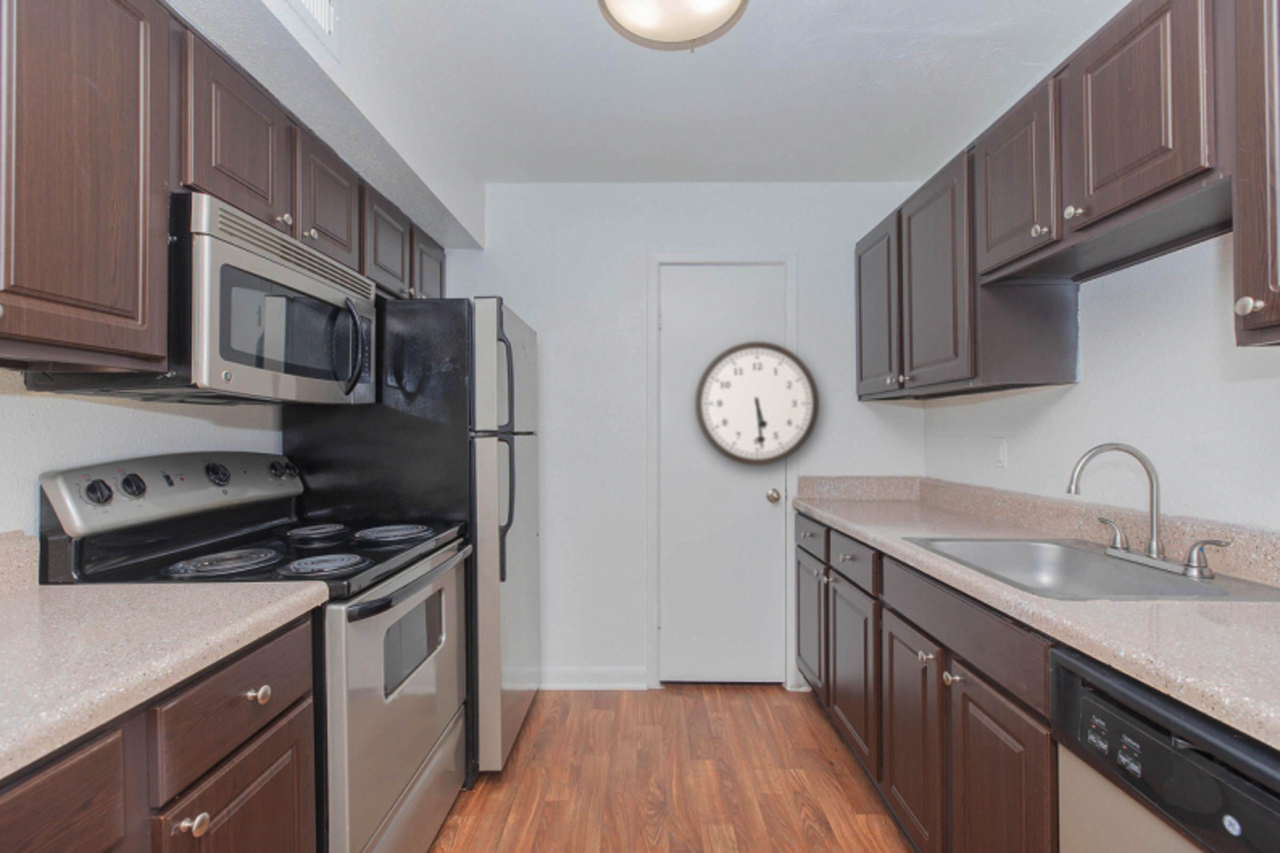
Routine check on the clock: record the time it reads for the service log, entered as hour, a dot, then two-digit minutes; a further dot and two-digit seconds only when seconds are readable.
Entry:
5.29
